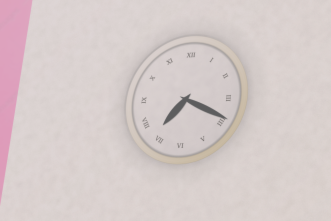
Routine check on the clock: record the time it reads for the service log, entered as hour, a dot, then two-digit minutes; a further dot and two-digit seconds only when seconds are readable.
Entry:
7.19
